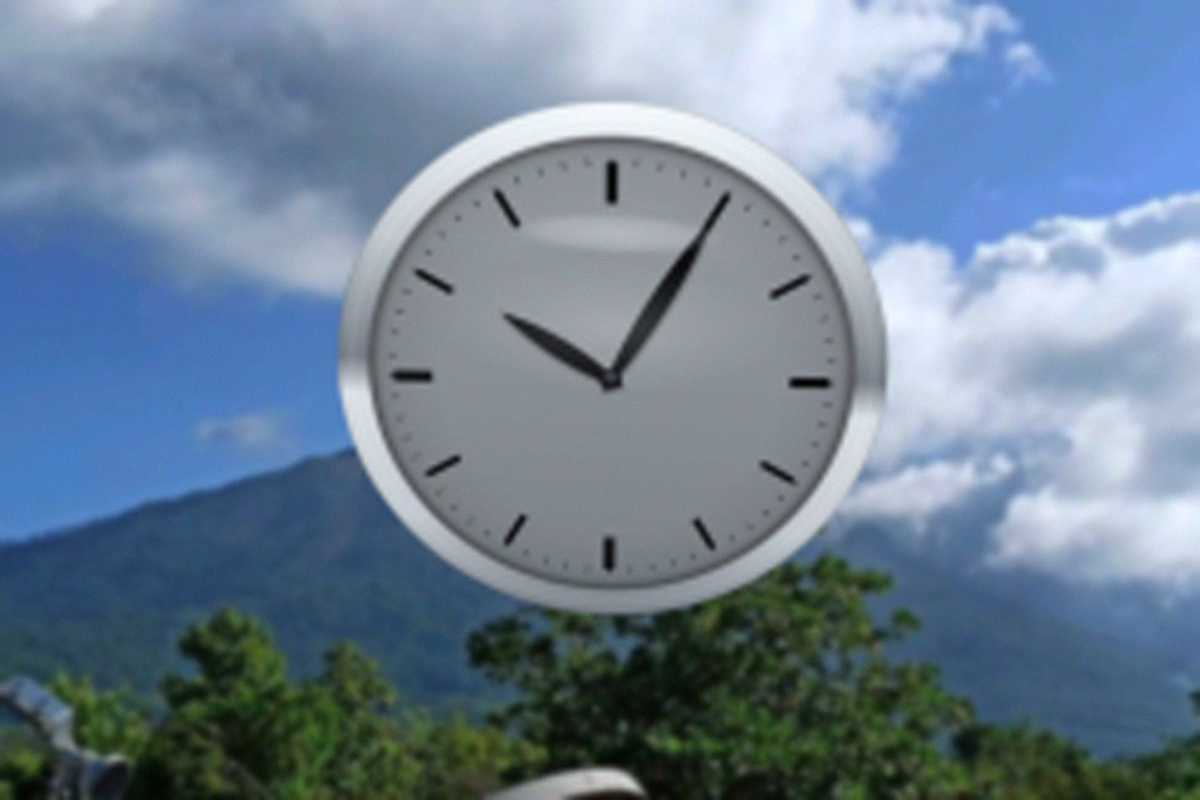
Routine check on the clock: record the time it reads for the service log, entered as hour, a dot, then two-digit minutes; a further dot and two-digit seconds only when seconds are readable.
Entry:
10.05
